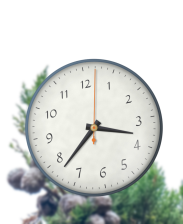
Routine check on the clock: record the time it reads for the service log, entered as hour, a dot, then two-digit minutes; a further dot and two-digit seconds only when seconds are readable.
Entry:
3.38.02
